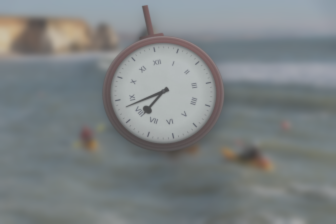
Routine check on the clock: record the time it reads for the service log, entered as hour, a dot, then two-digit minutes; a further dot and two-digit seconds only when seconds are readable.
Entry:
7.43
